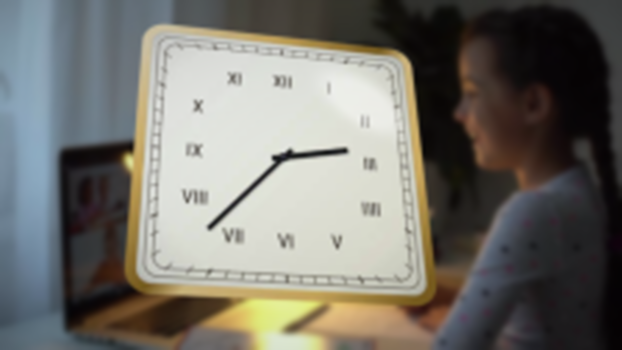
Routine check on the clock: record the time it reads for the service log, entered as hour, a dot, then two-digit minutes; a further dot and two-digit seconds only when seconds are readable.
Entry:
2.37
